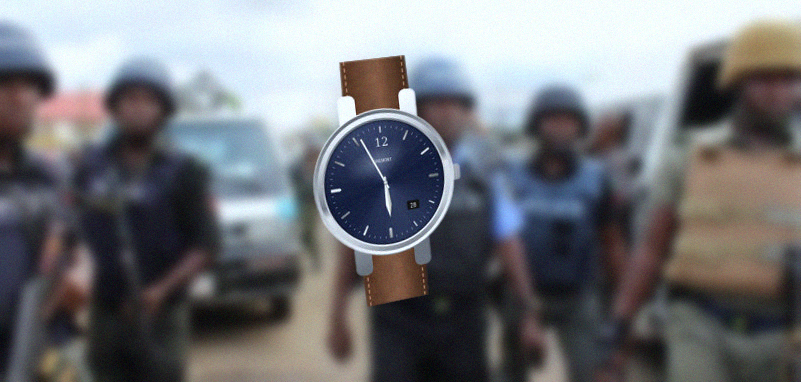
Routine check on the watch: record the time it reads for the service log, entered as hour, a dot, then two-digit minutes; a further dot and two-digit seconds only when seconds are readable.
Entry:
5.56
